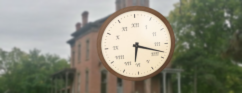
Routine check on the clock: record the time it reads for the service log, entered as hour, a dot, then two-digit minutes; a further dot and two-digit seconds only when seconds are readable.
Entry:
6.18
